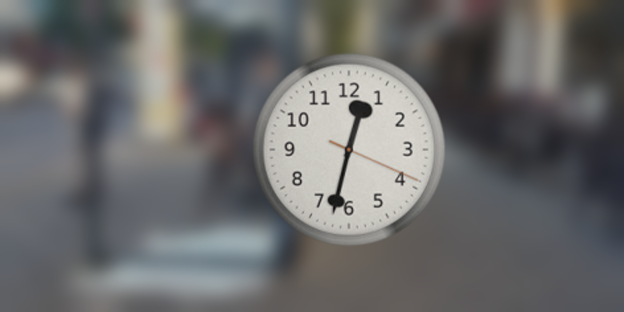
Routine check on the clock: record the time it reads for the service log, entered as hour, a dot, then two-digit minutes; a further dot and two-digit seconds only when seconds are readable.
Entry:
12.32.19
